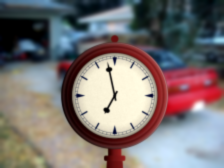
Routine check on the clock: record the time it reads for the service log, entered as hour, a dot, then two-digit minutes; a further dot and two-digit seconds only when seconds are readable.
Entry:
6.58
